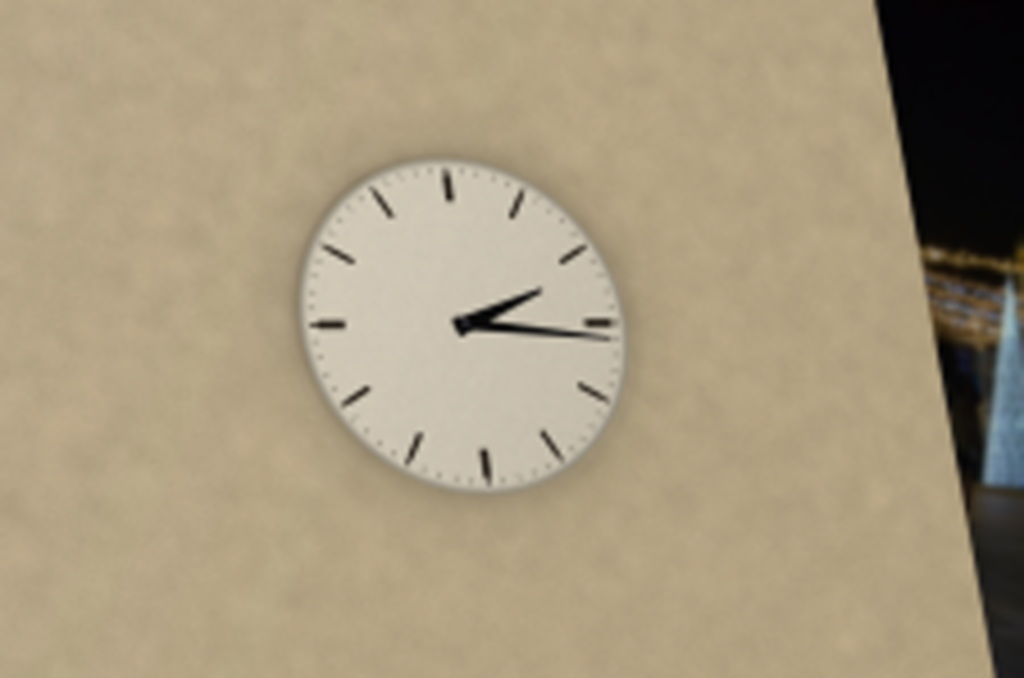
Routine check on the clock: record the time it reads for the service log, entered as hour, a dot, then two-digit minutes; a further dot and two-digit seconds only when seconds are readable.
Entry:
2.16
